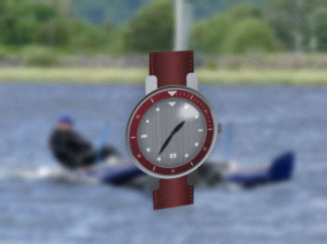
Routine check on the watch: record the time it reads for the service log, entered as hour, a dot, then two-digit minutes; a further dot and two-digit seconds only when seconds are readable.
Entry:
1.36
